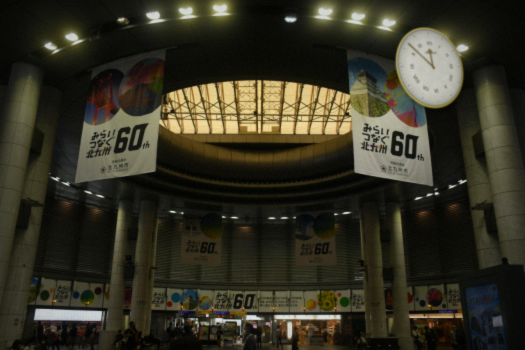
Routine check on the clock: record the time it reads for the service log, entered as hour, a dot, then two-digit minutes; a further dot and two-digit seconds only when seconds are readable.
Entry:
11.52
